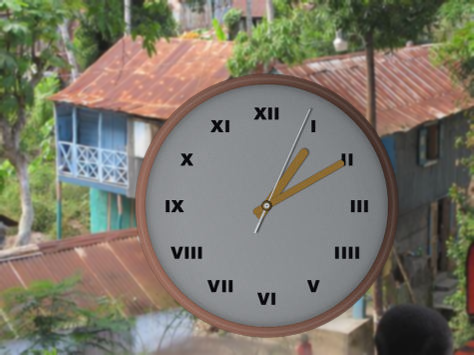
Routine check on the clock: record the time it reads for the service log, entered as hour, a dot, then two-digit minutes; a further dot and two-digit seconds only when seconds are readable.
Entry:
1.10.04
